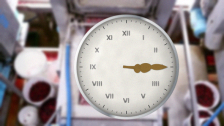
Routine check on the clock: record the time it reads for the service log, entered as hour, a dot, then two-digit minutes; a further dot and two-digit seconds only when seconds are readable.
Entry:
3.15
